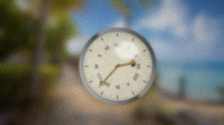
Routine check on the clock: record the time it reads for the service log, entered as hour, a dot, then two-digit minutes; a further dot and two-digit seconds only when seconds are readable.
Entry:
2.37
